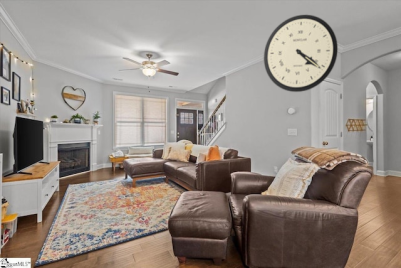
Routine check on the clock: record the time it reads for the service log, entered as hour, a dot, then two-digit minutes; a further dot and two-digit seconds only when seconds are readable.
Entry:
4.21
